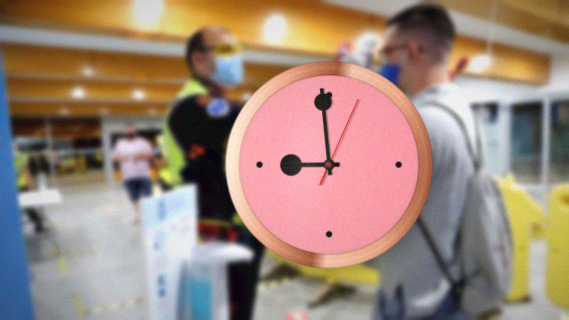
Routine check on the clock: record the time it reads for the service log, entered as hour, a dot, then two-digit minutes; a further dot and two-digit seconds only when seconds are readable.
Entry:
8.59.04
